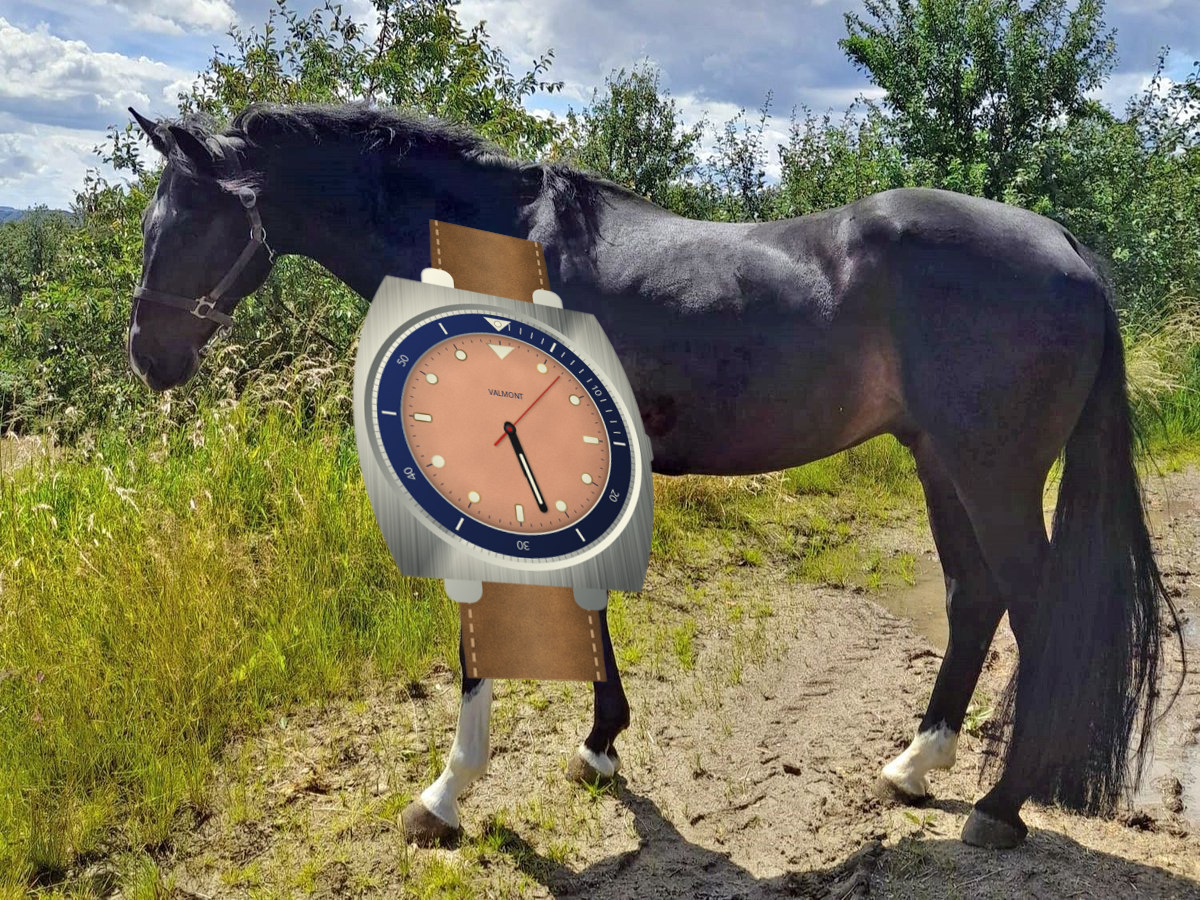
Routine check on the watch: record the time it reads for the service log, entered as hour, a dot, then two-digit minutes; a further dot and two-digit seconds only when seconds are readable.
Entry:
5.27.07
